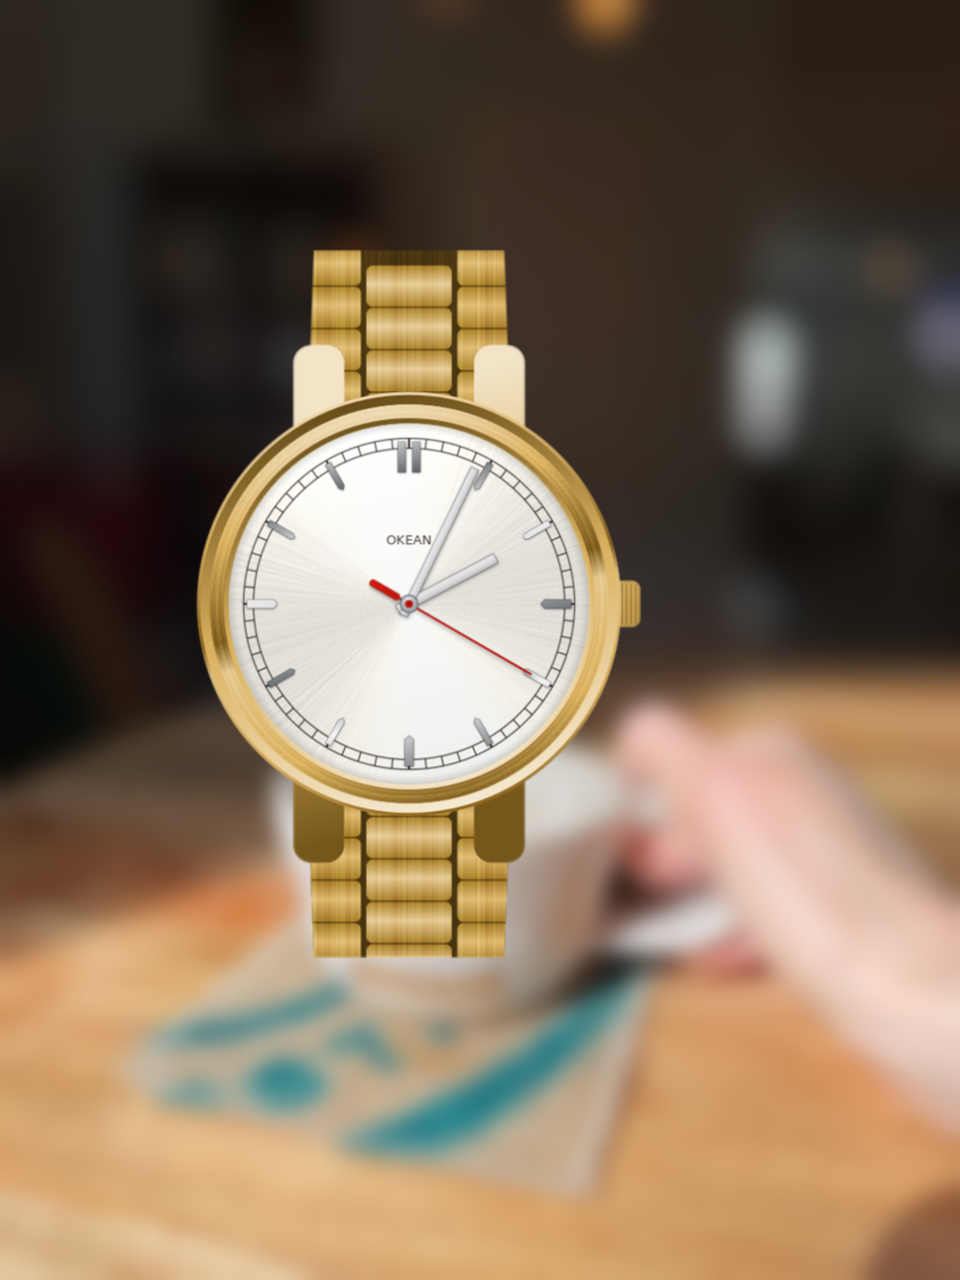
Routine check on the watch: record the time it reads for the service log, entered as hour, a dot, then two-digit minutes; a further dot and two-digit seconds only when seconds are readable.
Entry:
2.04.20
